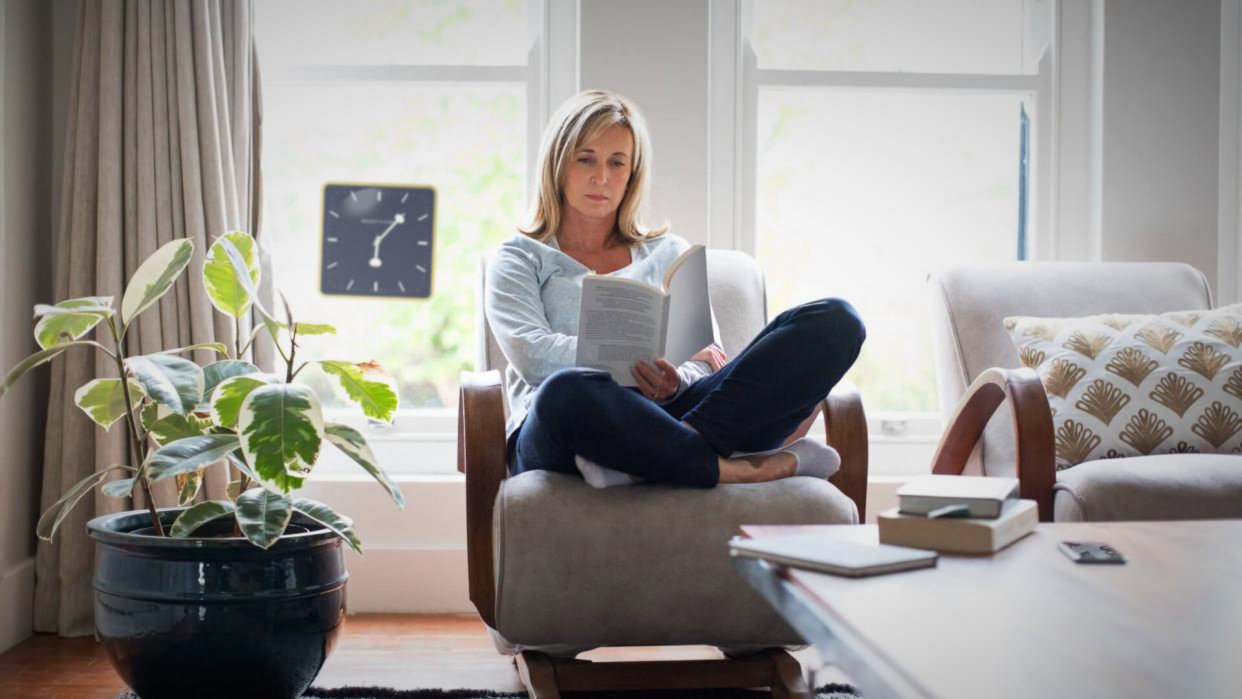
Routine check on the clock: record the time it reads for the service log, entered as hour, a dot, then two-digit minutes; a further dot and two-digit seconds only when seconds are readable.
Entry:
6.07
